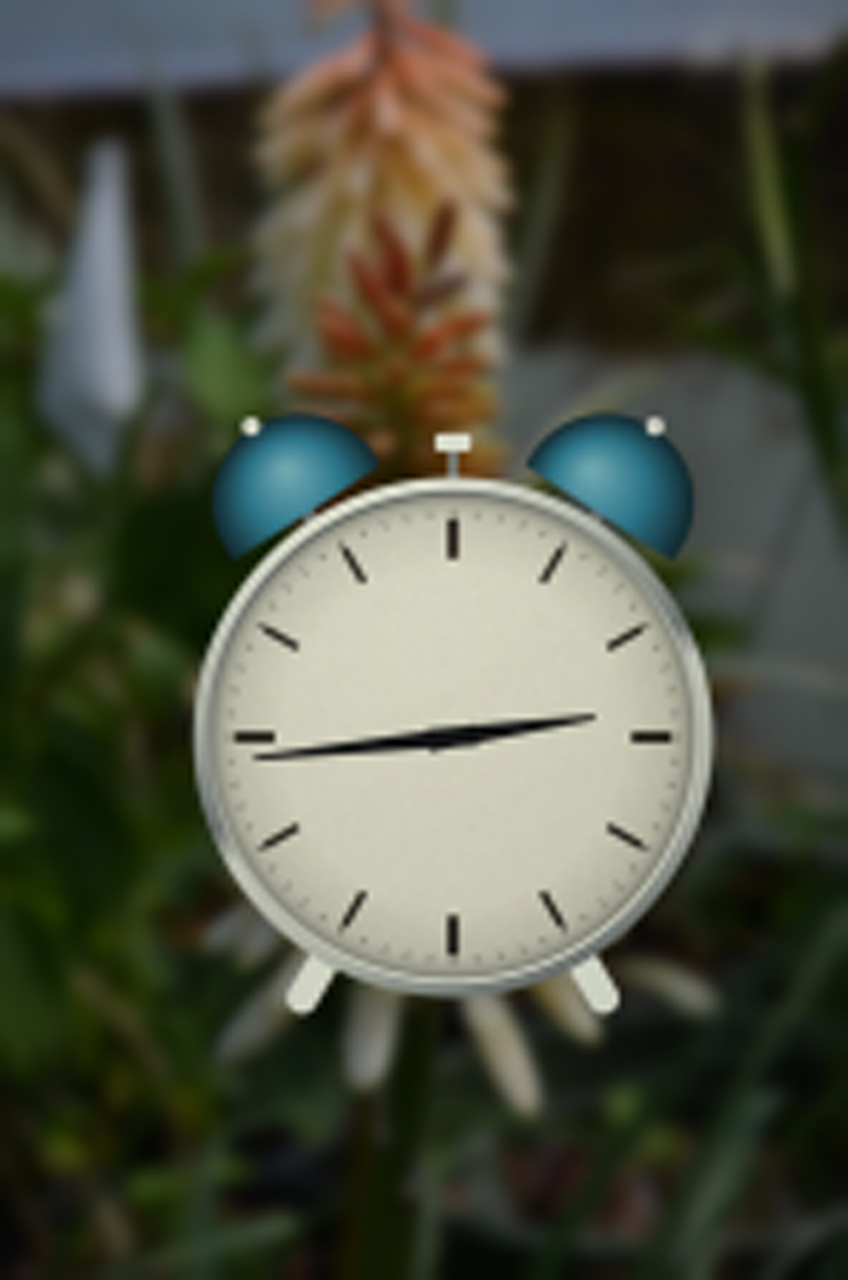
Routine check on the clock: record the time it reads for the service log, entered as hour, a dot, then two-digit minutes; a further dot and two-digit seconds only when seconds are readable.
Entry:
2.44
